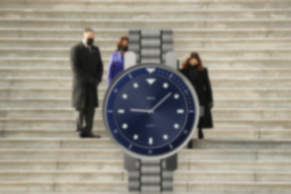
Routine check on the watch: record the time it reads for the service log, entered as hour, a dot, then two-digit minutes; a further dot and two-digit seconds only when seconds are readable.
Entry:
9.08
